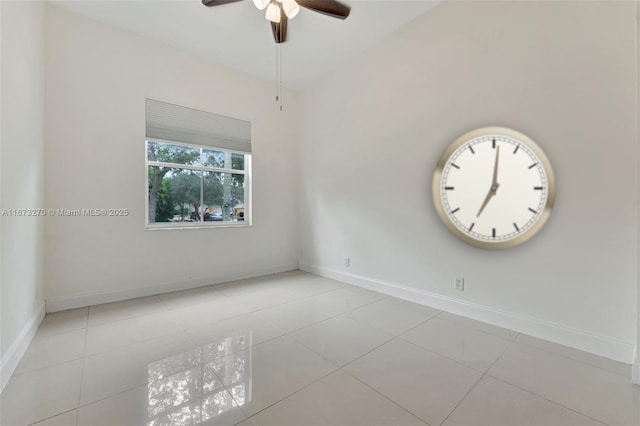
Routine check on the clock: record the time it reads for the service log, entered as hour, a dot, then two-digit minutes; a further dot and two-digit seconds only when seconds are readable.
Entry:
7.01
